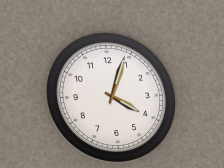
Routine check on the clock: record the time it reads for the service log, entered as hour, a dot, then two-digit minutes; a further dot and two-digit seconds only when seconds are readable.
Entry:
4.04
